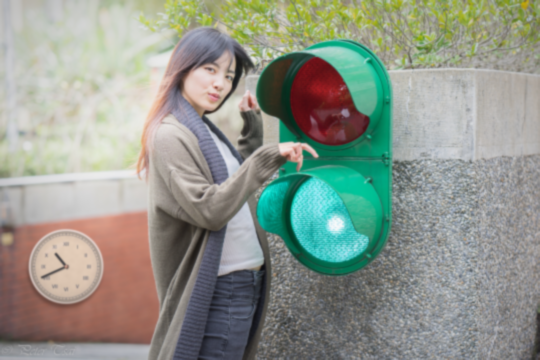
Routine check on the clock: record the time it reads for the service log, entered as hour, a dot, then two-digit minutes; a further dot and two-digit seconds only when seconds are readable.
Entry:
10.41
